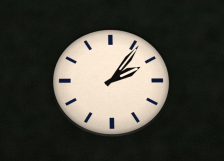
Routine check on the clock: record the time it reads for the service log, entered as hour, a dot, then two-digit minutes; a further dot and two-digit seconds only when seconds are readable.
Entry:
2.06
